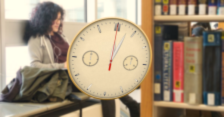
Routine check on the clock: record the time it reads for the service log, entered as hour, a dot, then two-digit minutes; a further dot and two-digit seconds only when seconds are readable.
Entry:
12.03
